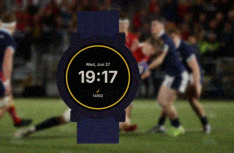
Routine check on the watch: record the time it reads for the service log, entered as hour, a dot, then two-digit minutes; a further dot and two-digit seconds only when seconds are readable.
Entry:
19.17
